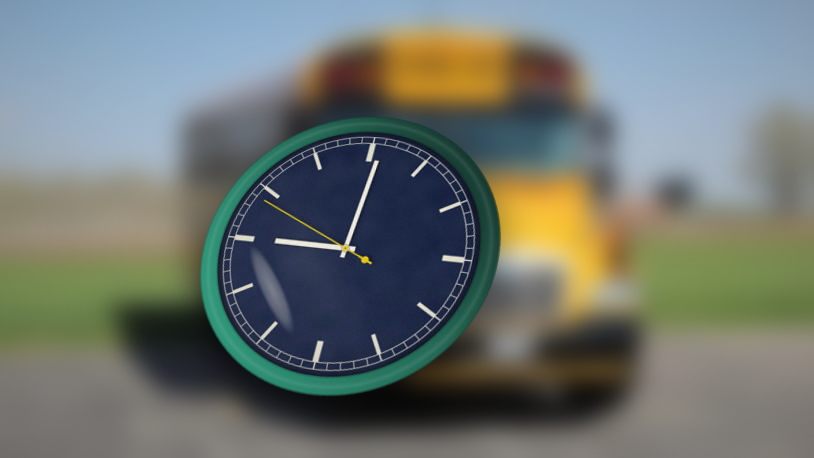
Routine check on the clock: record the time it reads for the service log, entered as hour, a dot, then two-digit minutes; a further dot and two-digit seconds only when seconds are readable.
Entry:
9.00.49
